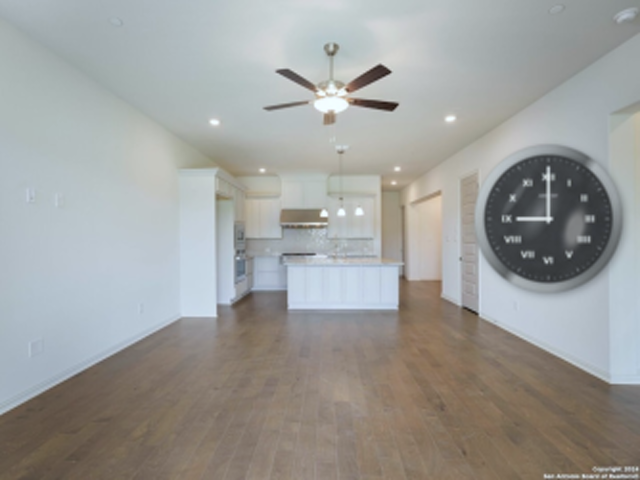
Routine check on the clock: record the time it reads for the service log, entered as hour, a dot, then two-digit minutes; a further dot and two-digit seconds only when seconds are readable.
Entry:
9.00
